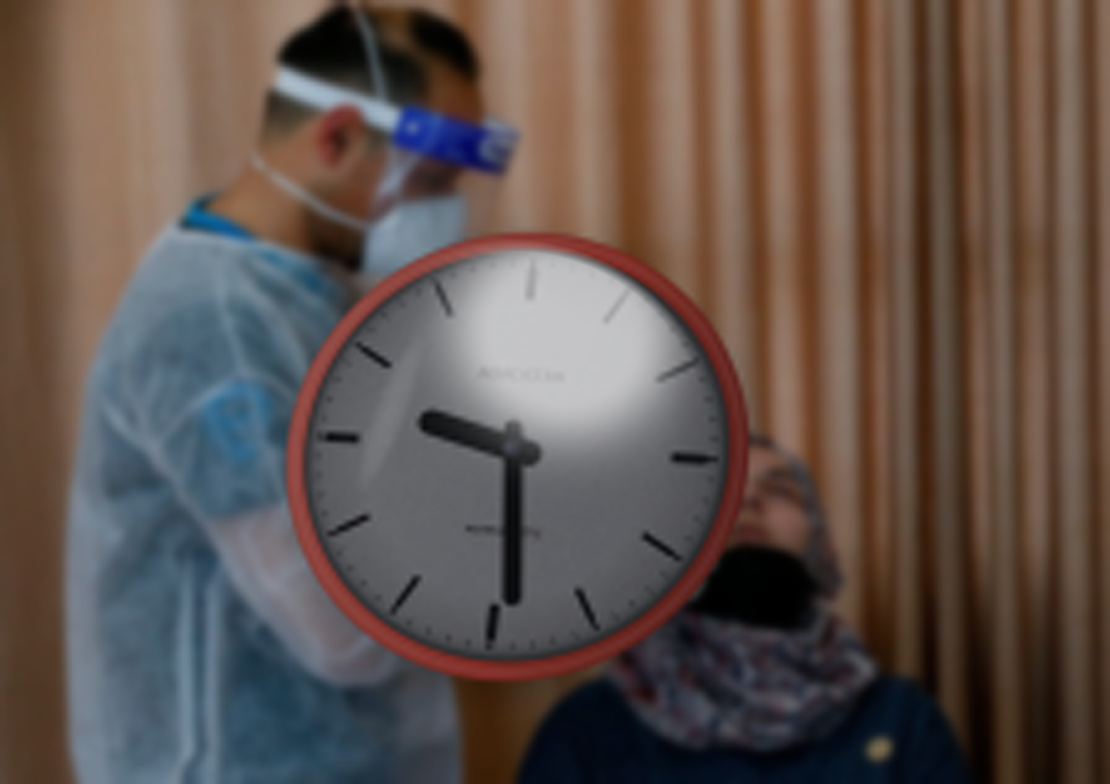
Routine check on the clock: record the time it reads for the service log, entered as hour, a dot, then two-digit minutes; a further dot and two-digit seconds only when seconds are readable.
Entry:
9.29
